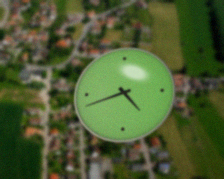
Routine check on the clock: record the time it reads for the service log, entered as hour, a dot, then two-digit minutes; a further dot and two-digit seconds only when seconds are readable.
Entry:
4.42
